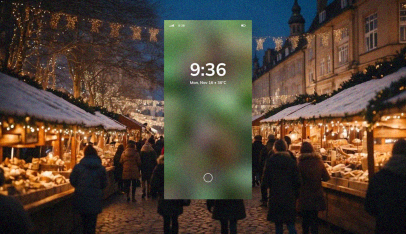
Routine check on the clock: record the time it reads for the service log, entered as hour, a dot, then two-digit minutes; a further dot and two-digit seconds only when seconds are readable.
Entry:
9.36
